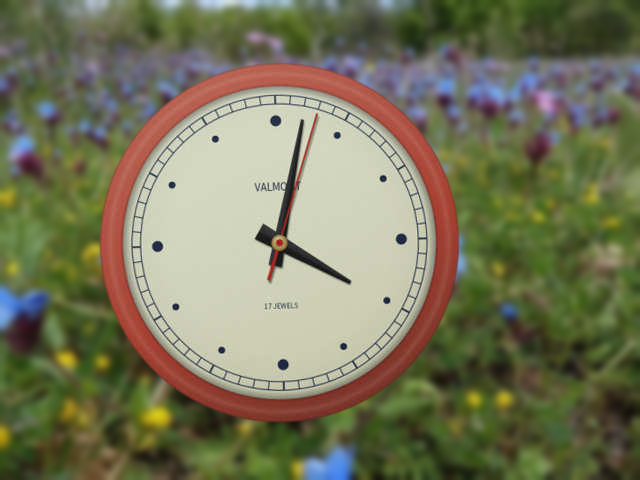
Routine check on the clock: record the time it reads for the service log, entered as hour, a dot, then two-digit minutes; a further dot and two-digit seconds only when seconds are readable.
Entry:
4.02.03
